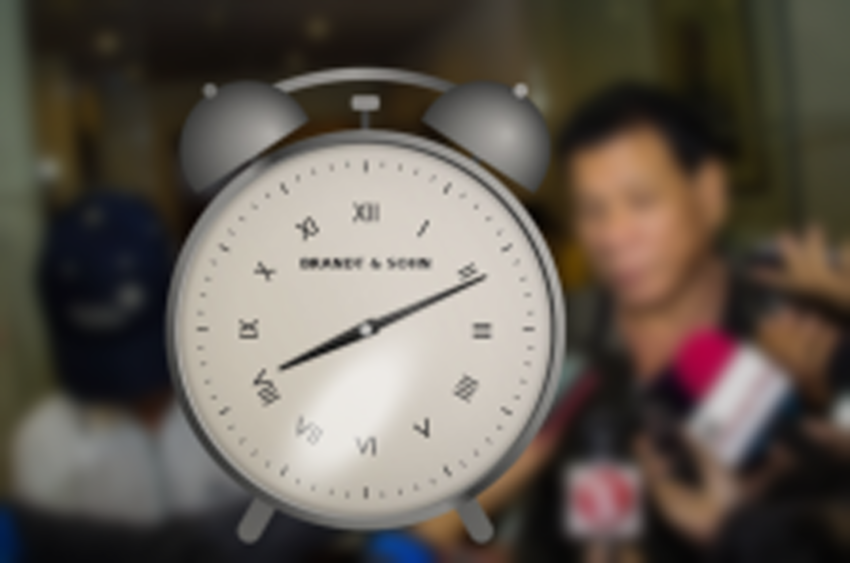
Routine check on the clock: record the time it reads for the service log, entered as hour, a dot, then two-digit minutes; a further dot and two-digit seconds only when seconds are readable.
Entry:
8.11
